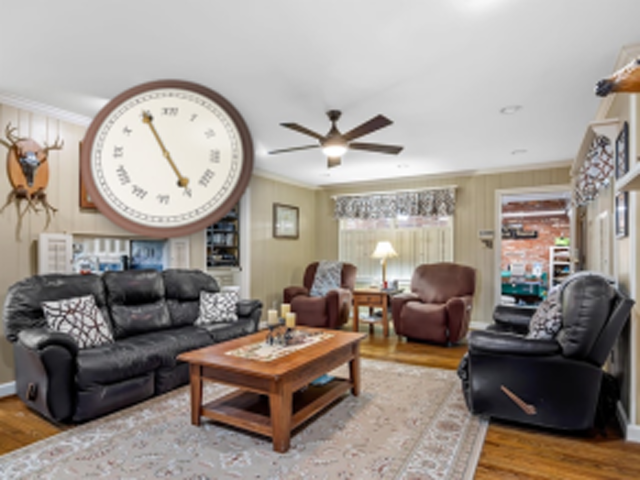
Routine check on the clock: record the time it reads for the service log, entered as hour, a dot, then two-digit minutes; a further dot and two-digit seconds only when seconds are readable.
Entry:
4.55
